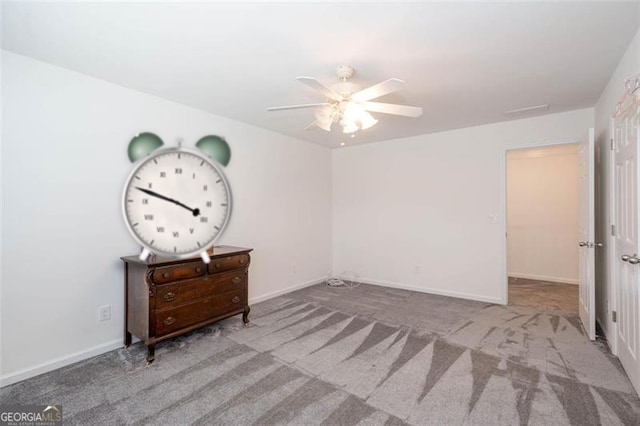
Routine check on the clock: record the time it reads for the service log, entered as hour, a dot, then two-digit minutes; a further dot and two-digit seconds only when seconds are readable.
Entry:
3.48
